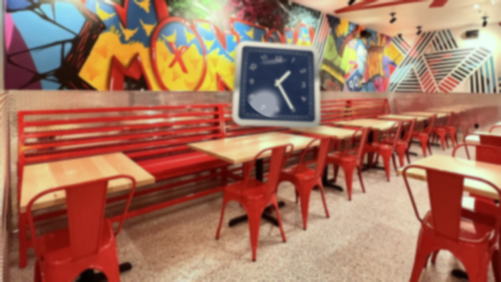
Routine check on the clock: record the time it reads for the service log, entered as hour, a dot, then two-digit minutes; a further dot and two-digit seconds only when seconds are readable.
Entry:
1.25
